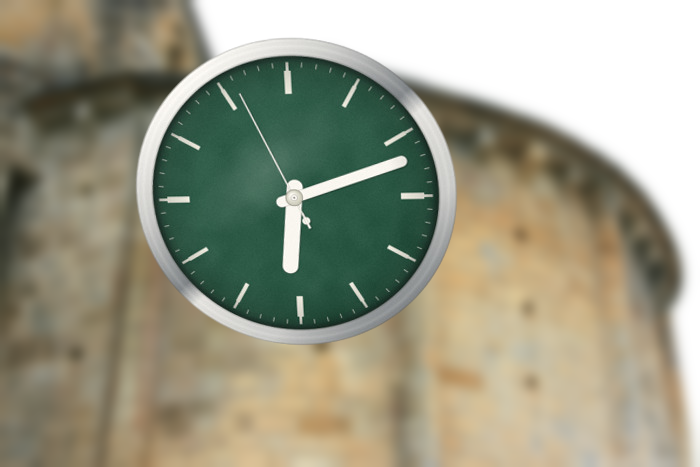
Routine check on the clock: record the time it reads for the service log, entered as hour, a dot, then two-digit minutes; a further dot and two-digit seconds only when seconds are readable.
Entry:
6.11.56
